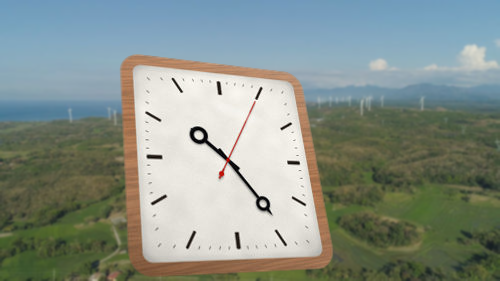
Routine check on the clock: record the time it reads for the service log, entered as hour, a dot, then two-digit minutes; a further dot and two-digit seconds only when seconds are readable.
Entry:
10.24.05
